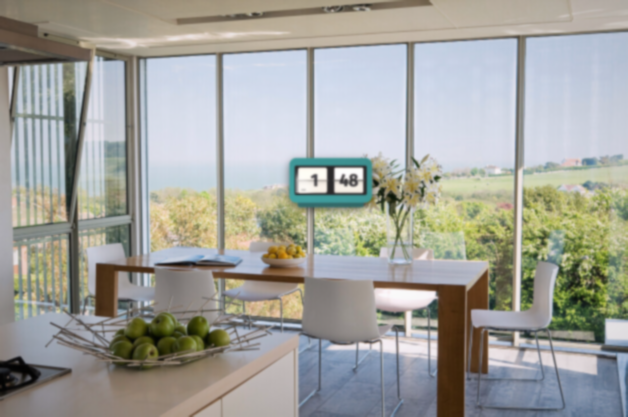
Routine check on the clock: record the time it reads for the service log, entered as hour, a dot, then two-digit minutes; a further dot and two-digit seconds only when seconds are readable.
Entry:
1.48
